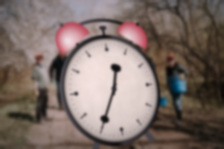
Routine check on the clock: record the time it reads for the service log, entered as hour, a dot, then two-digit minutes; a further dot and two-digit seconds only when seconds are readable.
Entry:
12.35
